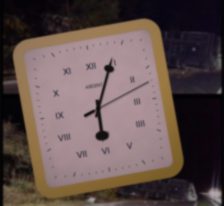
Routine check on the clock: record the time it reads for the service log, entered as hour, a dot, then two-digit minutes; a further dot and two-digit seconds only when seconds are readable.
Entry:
6.04.12
